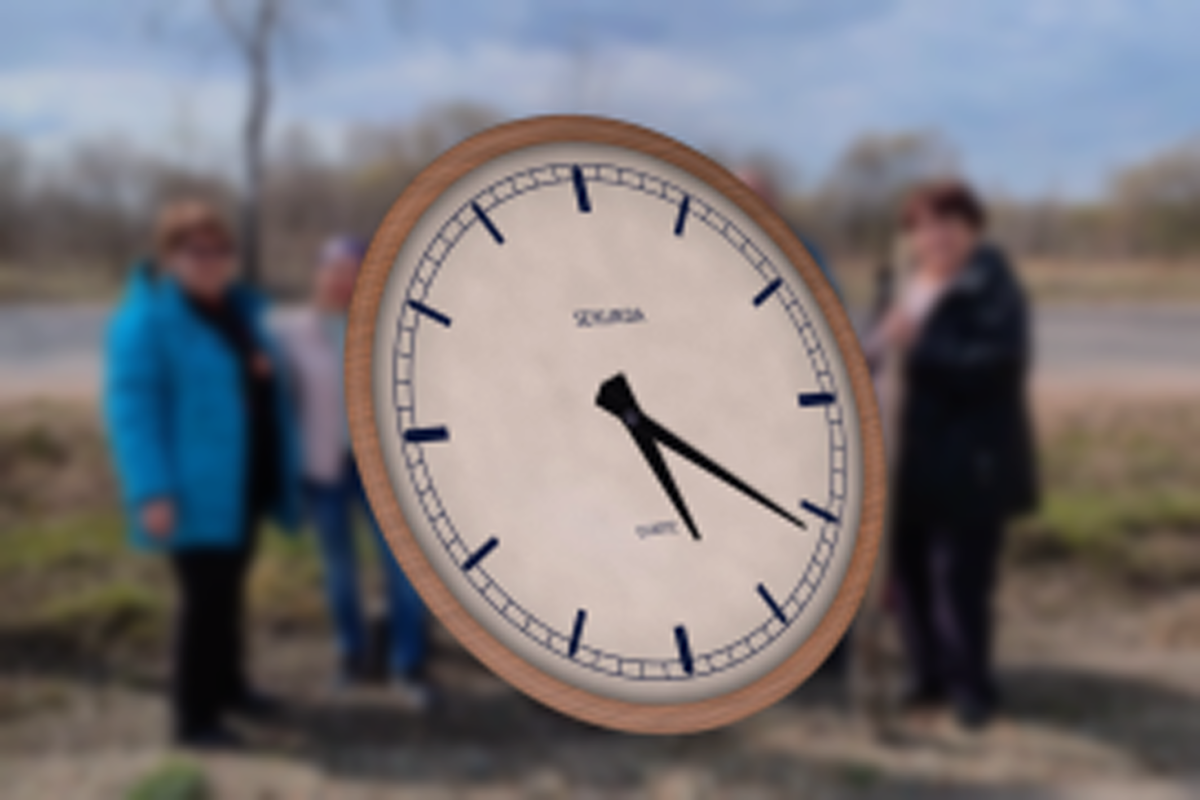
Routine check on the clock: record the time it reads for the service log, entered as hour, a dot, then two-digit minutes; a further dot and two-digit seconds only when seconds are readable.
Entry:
5.21
